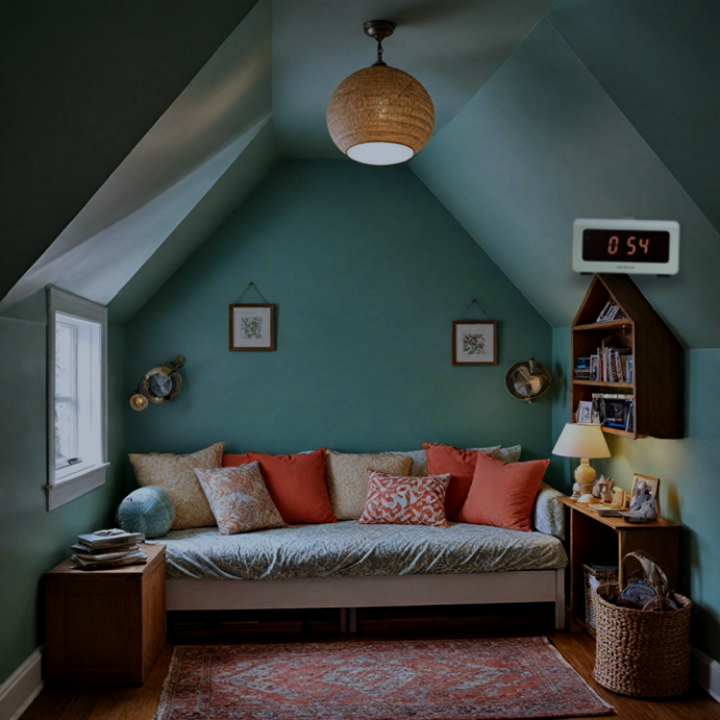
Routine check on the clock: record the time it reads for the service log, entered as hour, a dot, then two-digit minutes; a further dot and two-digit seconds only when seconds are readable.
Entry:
0.54
